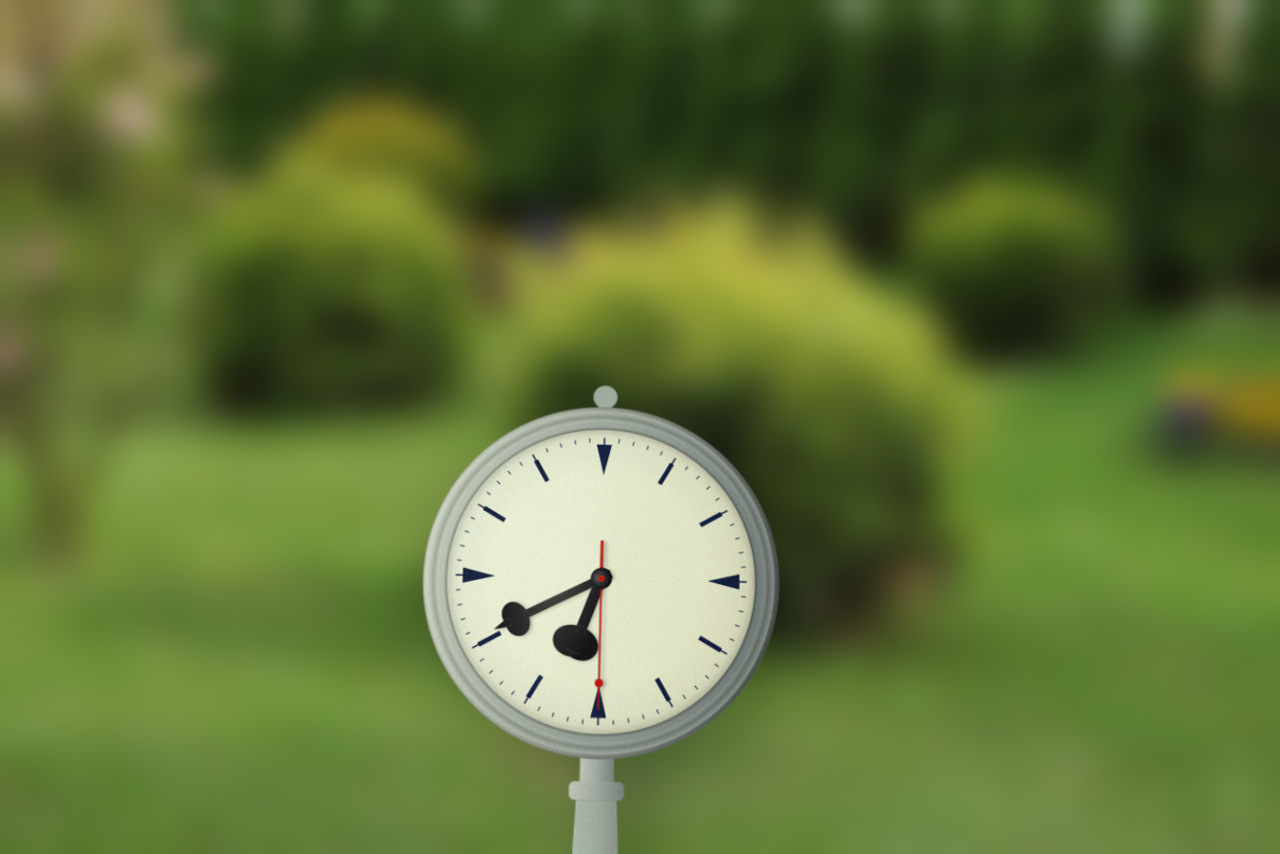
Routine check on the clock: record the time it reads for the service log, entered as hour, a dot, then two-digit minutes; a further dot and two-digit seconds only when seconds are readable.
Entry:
6.40.30
